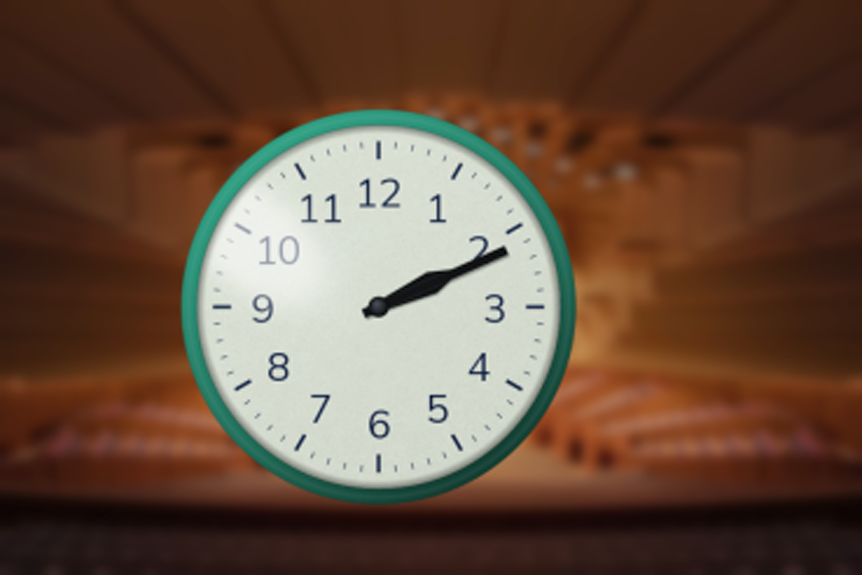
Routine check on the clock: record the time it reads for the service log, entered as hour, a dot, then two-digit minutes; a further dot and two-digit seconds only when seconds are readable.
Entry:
2.11
